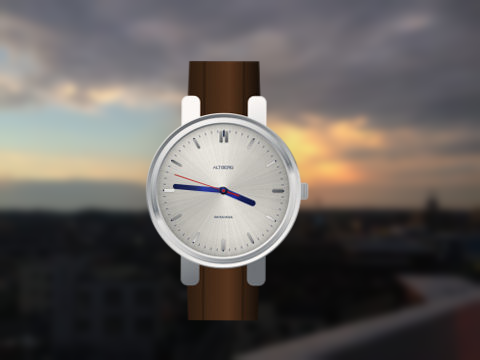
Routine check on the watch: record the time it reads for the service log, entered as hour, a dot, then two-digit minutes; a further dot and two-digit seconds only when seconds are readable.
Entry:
3.45.48
